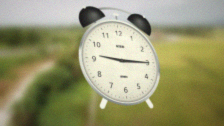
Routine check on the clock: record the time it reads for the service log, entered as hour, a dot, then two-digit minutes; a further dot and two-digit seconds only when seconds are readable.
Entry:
9.15
